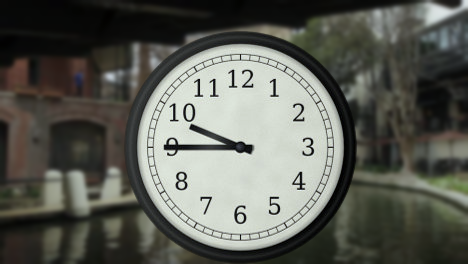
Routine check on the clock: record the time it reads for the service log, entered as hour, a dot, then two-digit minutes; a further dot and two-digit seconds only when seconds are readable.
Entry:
9.45
